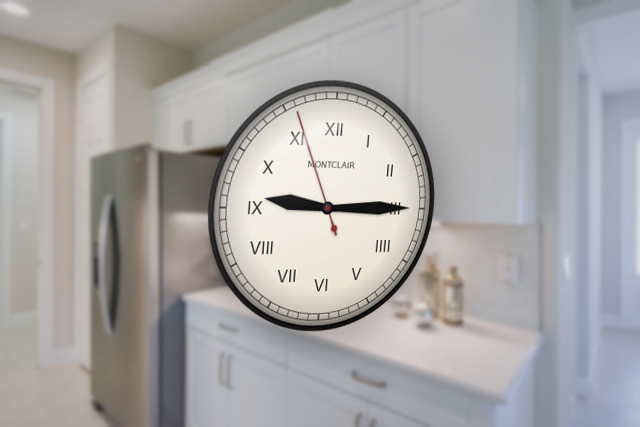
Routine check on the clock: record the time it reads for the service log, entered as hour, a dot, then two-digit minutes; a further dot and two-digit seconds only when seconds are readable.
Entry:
9.14.56
